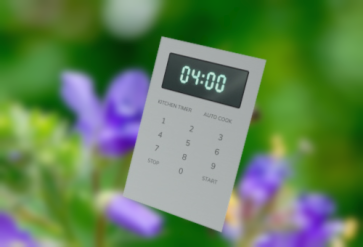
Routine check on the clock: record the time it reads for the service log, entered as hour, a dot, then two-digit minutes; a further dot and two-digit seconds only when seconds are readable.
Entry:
4.00
